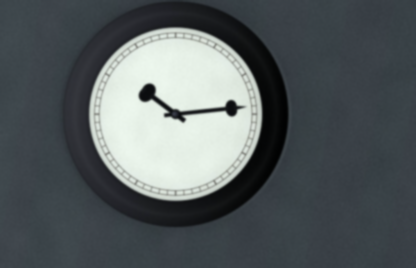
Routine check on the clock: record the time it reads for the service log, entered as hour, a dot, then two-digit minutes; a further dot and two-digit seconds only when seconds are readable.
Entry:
10.14
